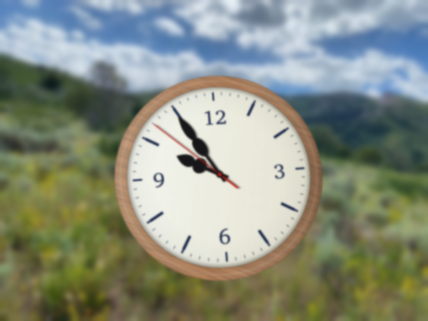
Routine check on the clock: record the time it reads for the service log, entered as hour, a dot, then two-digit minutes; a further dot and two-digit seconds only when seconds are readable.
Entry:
9.54.52
